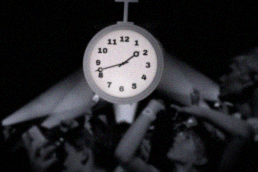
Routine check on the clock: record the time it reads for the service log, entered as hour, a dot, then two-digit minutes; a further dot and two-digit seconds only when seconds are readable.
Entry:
1.42
